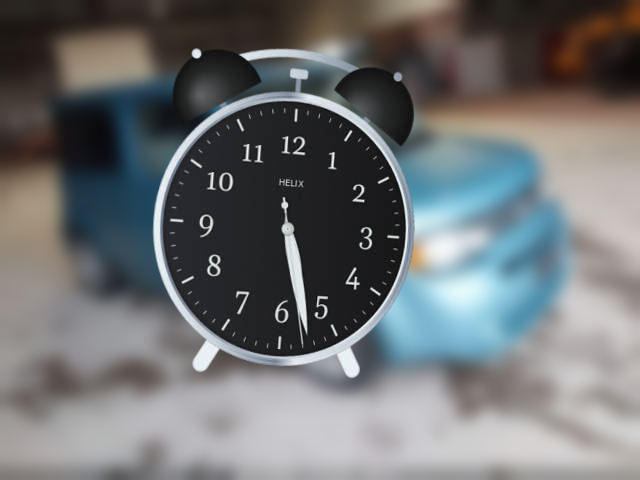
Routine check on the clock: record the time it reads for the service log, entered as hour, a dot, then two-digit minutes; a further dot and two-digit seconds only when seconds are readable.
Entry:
5.27.28
